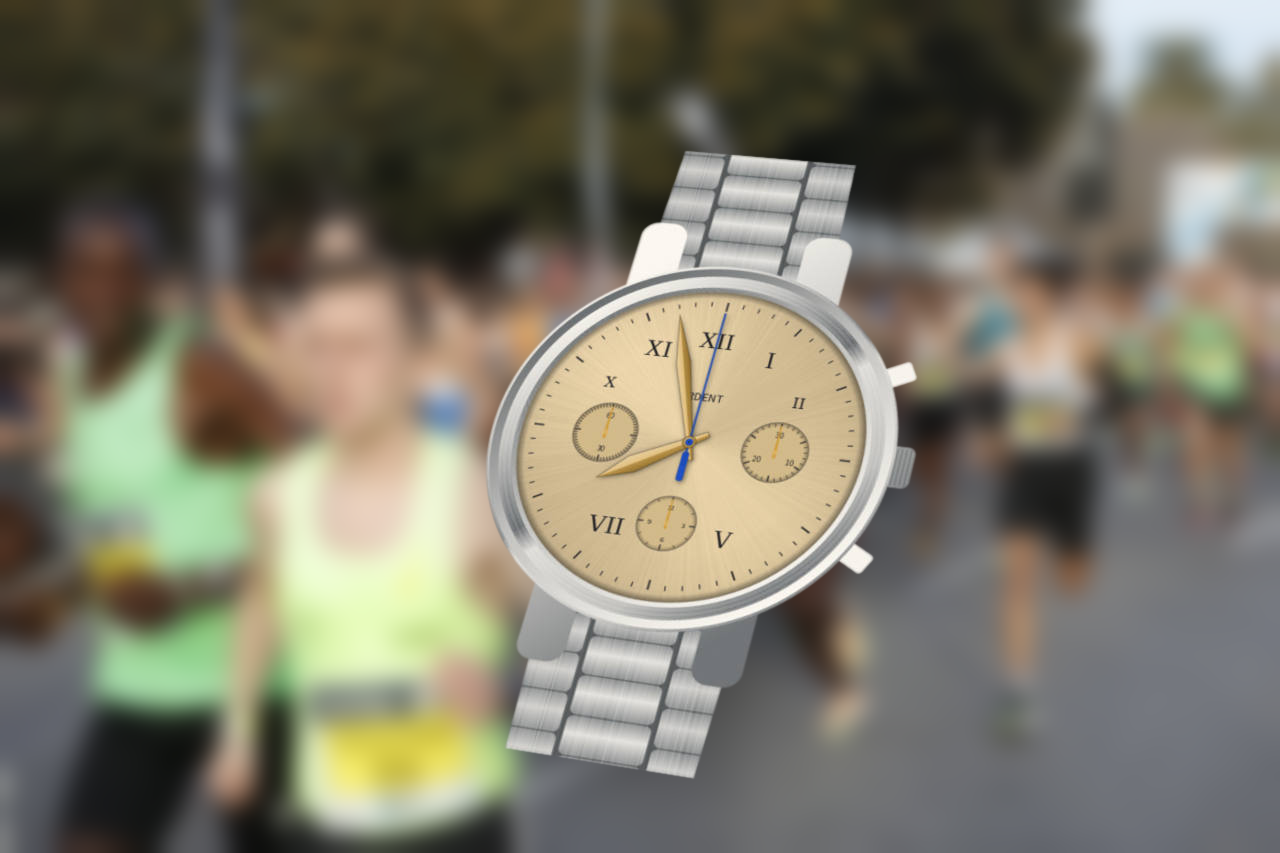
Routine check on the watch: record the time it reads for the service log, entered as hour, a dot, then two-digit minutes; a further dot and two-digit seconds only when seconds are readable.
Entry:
7.57
